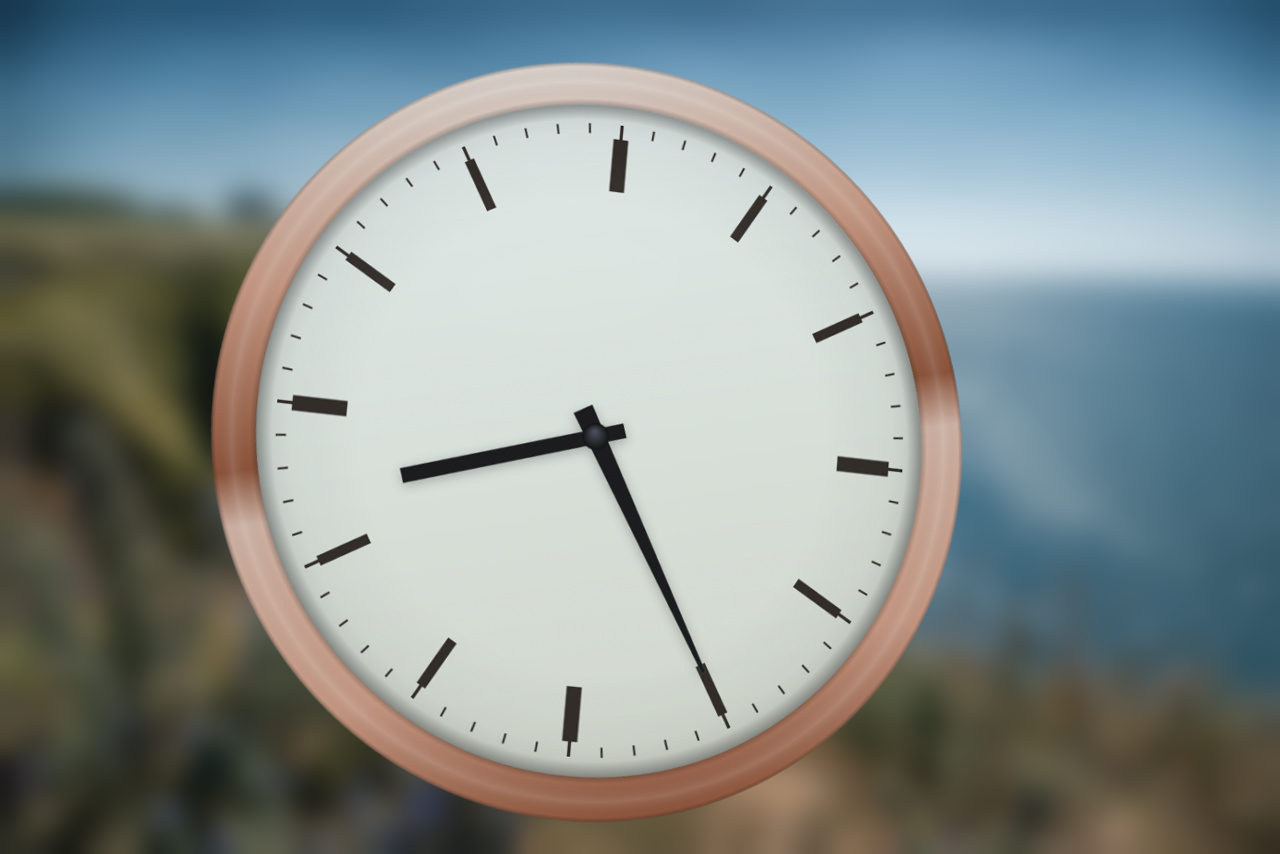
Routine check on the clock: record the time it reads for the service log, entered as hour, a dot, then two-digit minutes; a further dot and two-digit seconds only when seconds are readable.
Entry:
8.25
